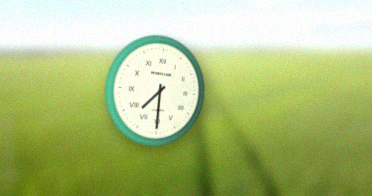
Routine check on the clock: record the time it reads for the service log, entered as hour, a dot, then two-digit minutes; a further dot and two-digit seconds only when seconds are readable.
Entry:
7.30
